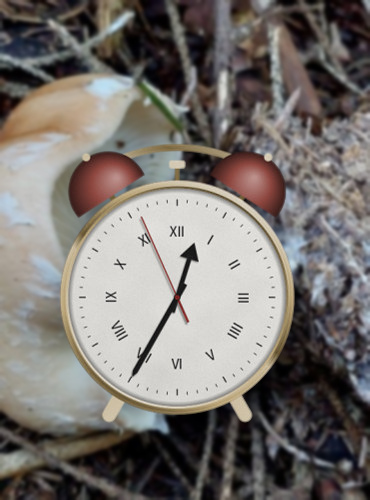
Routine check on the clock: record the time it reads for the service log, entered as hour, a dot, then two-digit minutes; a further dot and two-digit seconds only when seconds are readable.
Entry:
12.34.56
